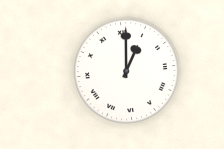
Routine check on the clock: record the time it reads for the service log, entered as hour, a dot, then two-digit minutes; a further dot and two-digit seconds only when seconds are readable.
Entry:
1.01
